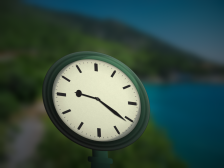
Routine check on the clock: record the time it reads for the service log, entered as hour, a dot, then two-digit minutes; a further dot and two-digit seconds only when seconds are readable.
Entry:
9.21
